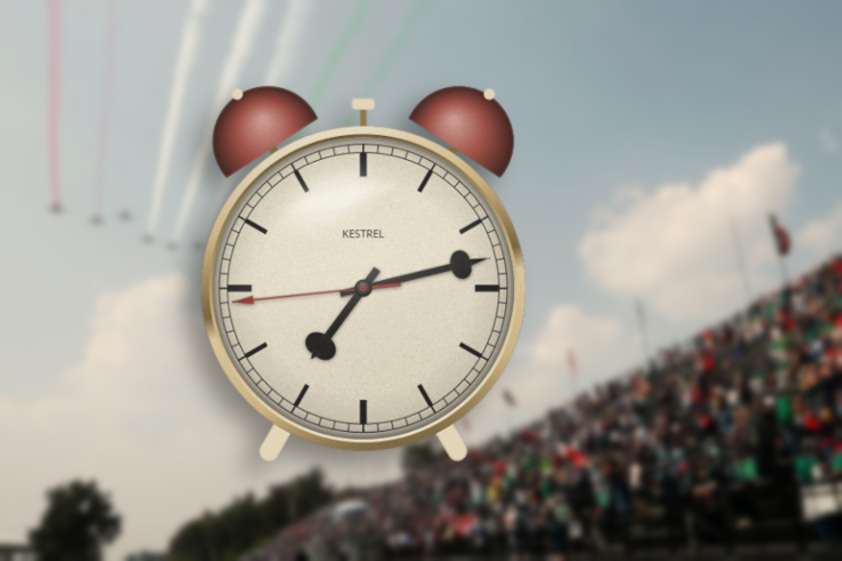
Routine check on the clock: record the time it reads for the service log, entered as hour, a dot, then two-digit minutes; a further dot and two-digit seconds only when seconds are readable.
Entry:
7.12.44
